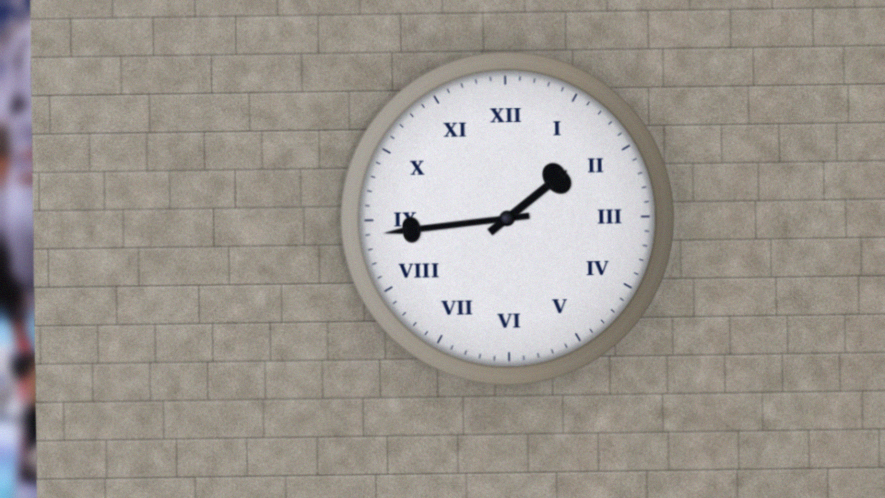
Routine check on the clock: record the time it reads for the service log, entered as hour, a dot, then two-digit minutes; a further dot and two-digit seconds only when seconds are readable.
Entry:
1.44
